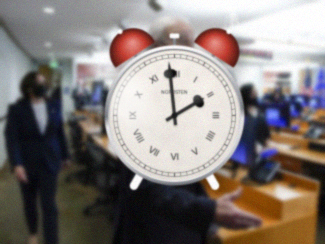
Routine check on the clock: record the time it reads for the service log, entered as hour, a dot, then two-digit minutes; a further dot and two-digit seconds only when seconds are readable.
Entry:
1.59
